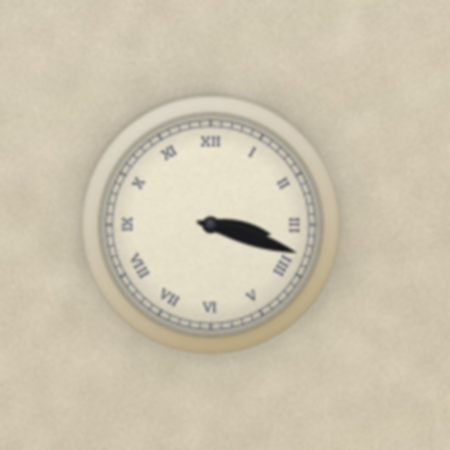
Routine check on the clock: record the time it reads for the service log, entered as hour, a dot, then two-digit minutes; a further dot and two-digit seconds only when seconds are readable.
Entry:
3.18
